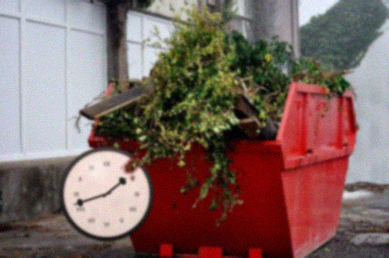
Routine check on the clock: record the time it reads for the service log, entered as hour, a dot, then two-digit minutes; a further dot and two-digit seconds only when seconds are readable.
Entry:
1.42
